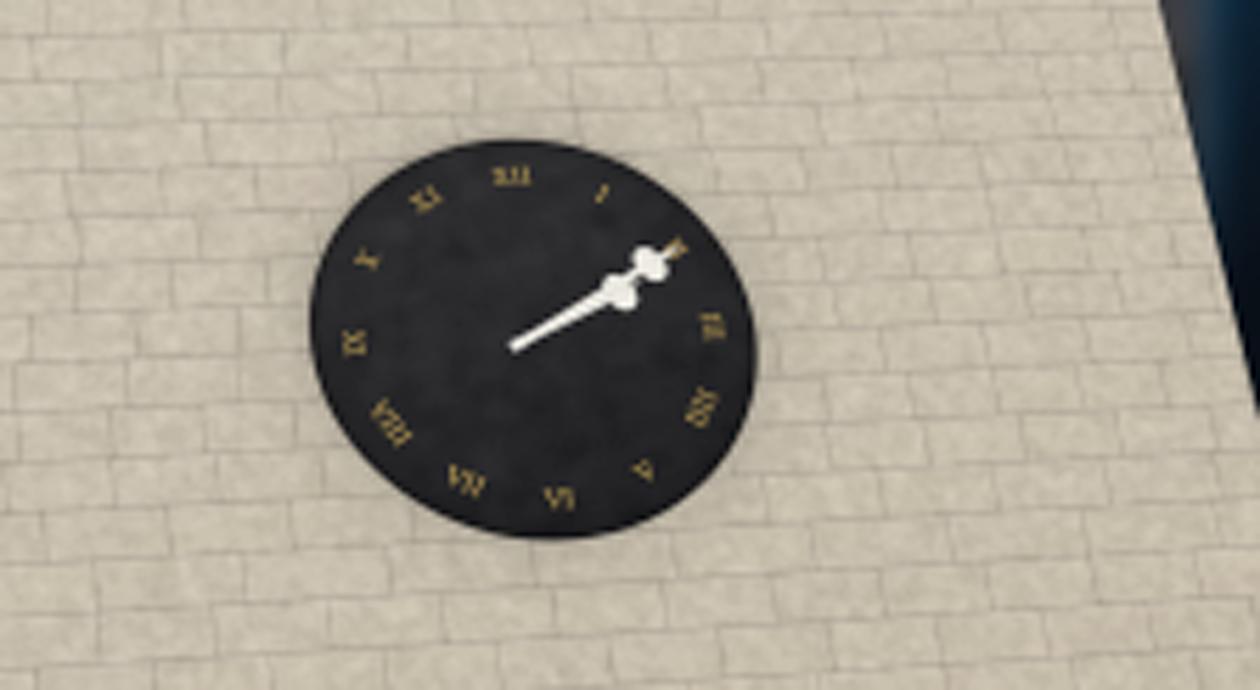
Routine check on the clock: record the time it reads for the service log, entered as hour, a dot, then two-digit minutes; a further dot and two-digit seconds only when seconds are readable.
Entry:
2.10
